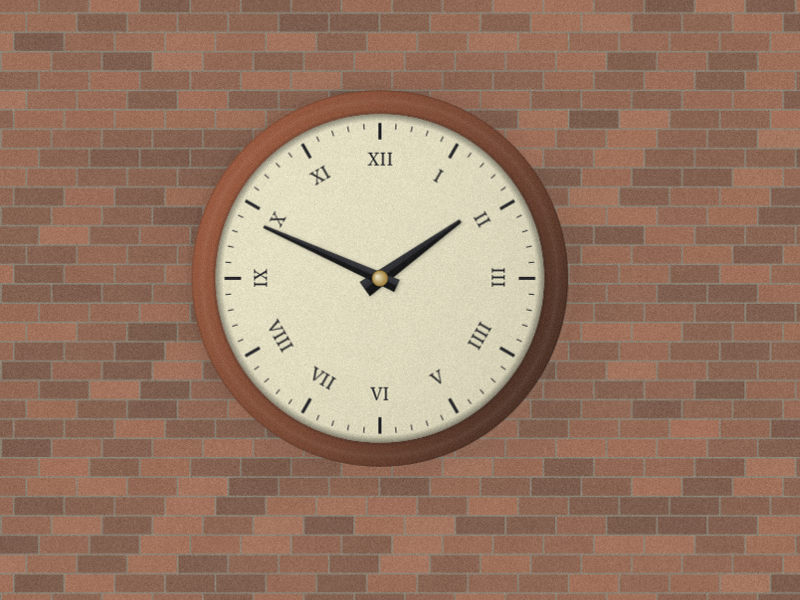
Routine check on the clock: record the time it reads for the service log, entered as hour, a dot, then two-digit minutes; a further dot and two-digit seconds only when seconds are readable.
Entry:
1.49
